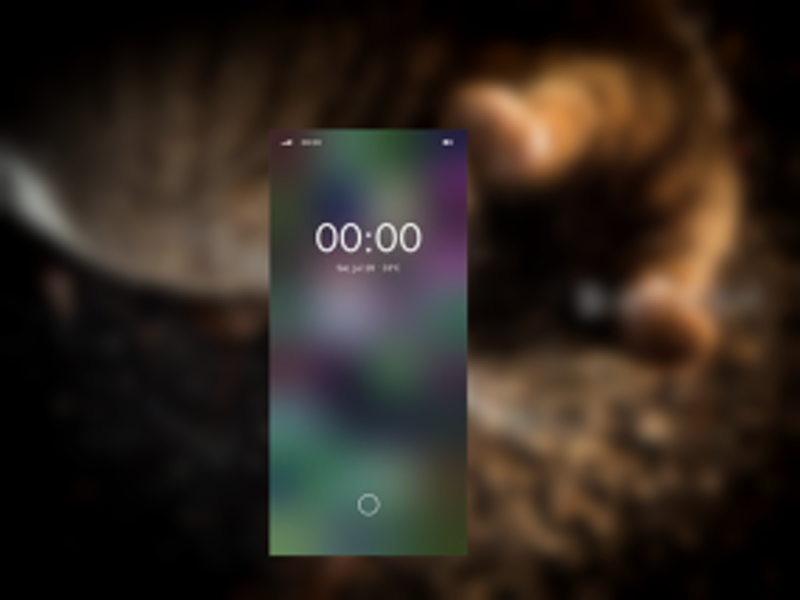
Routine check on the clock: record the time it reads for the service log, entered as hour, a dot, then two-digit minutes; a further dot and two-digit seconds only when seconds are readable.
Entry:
0.00
